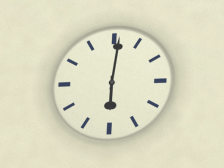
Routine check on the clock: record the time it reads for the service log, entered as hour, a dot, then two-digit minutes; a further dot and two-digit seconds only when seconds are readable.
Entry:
6.01
